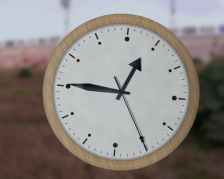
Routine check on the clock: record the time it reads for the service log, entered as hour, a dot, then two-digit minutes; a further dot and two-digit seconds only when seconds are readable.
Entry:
12.45.25
